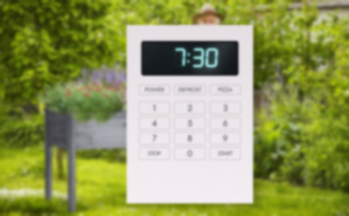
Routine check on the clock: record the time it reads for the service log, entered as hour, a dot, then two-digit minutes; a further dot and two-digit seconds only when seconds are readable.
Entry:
7.30
